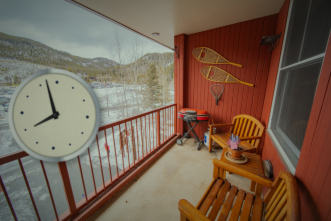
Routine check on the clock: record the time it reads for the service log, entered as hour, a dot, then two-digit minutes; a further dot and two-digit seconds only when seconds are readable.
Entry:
7.57
